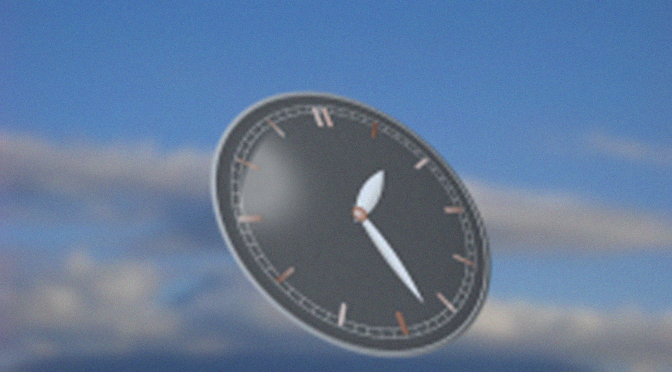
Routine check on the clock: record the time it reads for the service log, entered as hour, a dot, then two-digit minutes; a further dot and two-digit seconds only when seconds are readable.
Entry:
1.27
